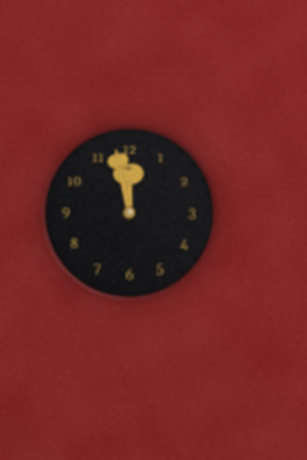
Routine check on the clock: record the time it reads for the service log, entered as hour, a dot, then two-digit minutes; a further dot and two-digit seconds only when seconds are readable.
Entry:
11.58
